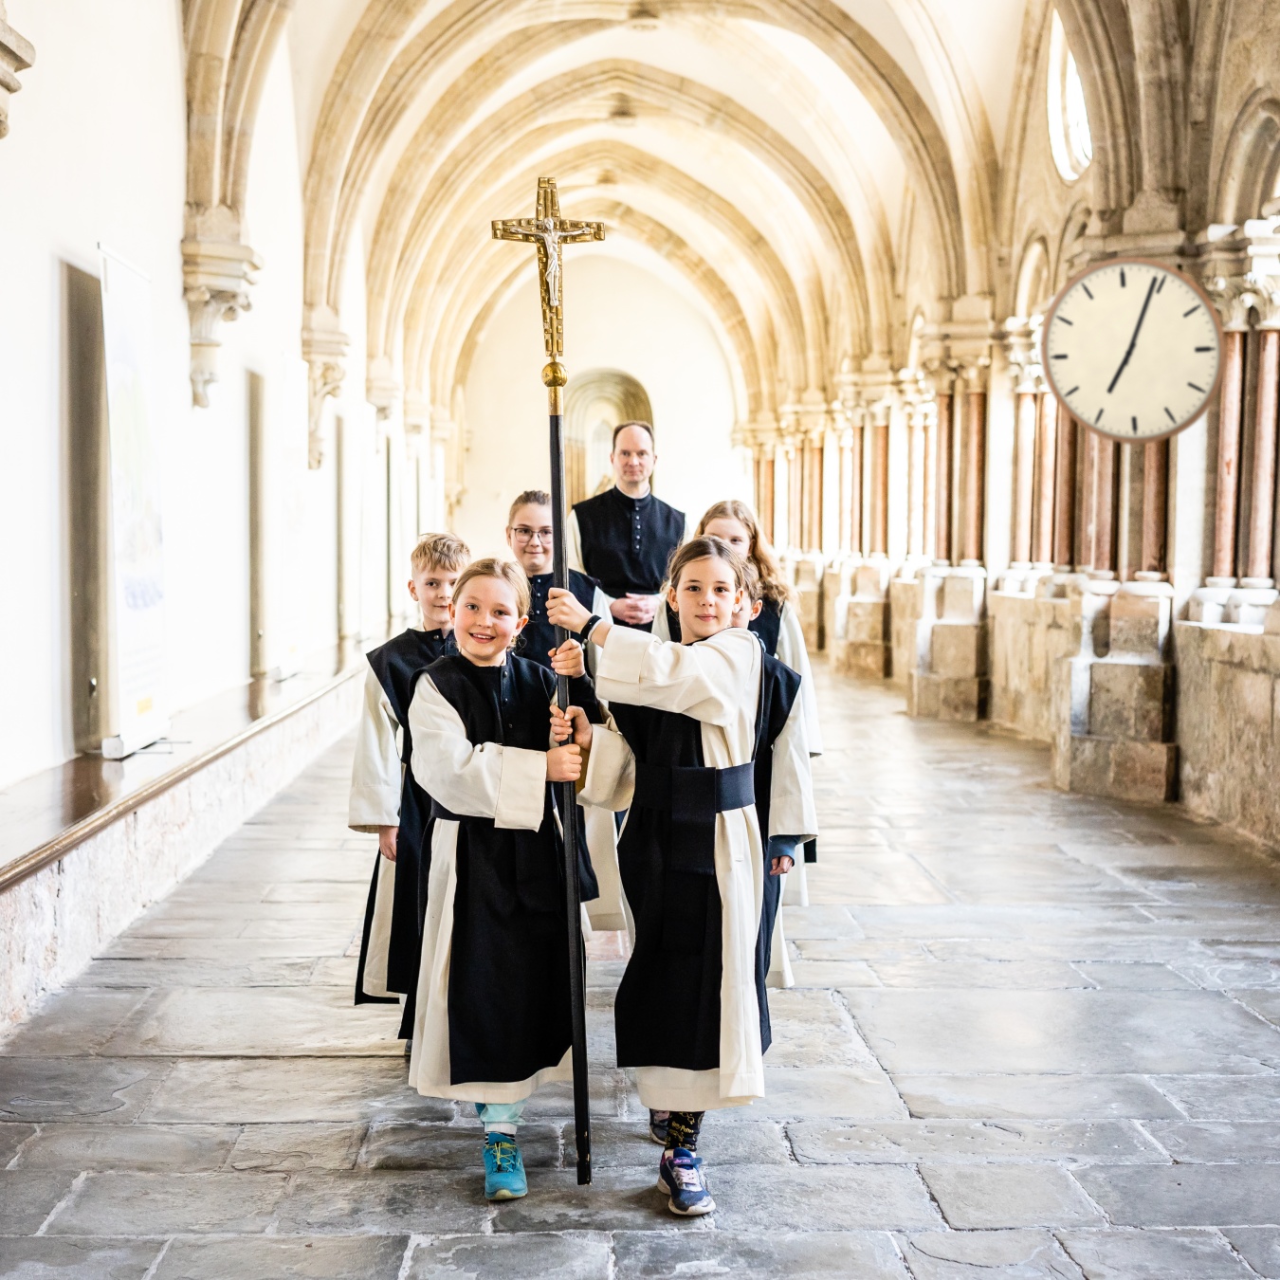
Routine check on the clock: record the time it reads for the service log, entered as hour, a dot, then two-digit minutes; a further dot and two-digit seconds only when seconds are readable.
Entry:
7.04
